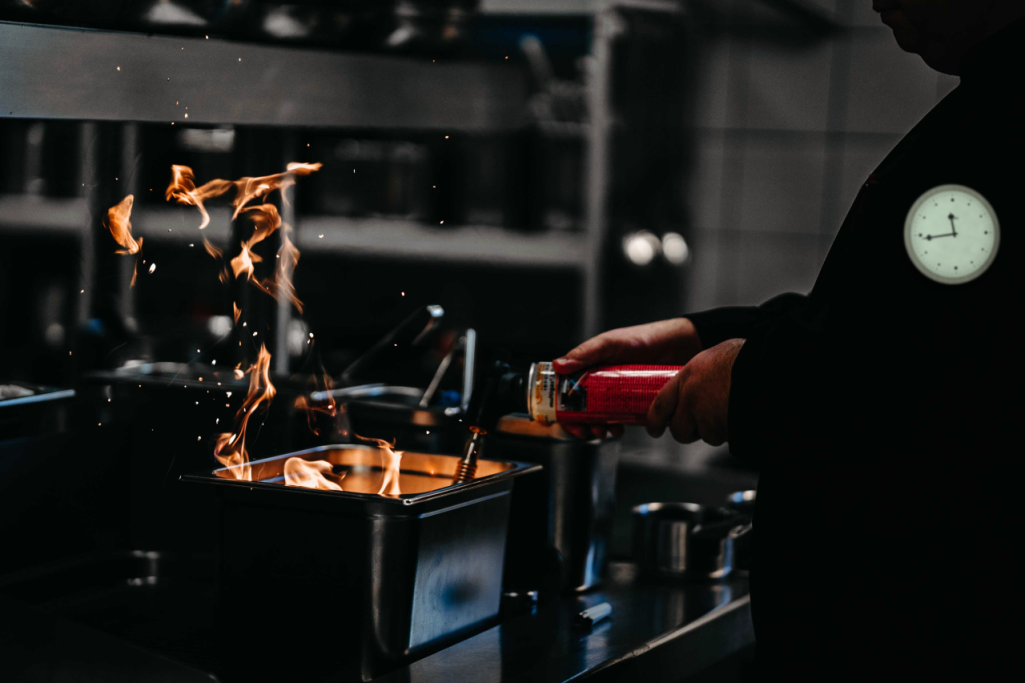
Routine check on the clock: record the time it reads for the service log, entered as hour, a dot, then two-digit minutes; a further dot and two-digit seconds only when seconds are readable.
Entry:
11.44
